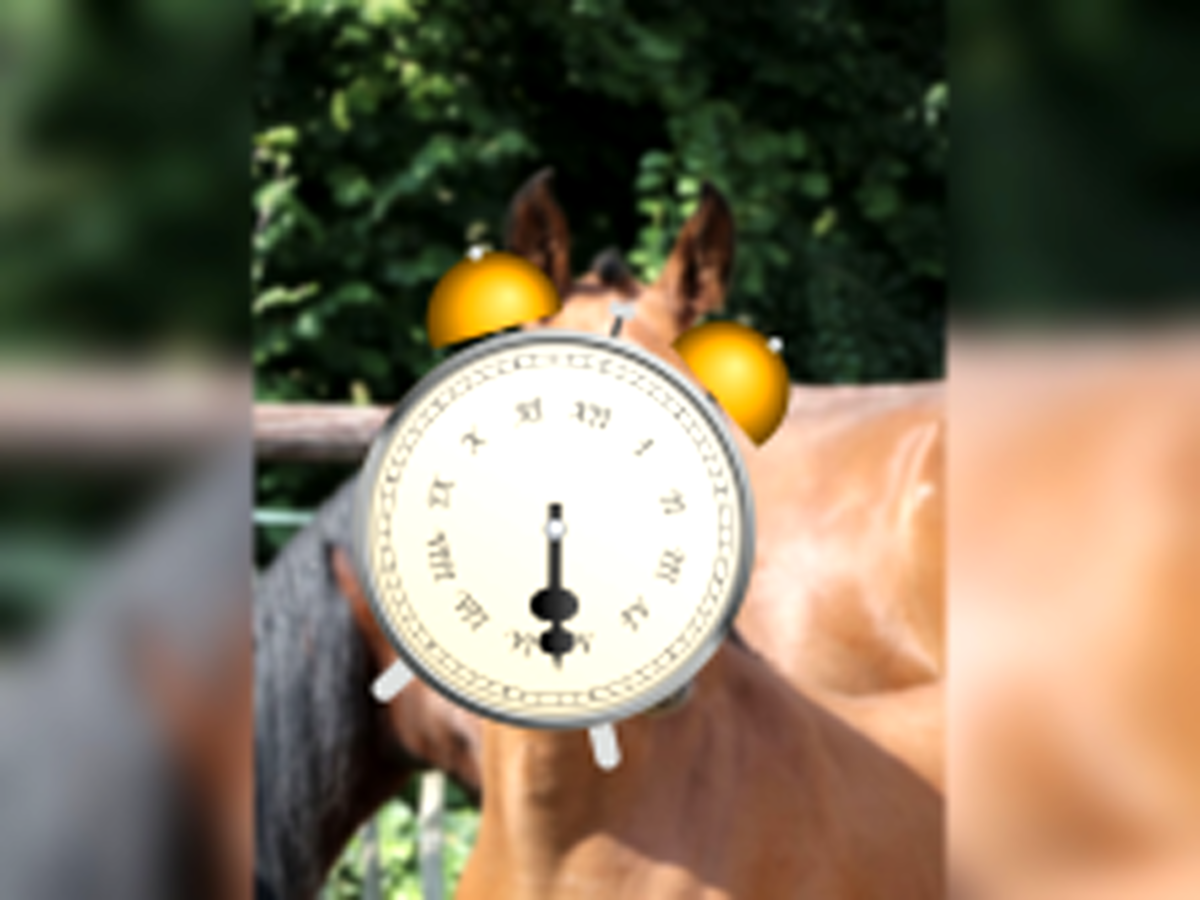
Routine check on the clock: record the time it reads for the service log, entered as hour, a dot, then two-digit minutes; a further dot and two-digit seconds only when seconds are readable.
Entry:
5.27
